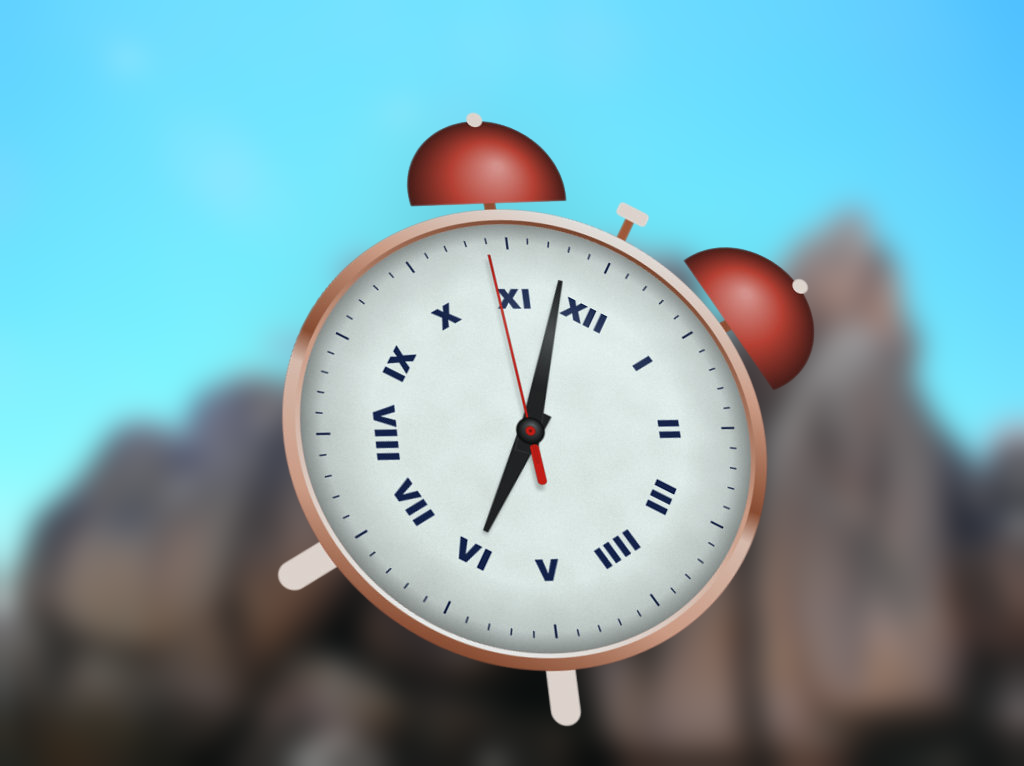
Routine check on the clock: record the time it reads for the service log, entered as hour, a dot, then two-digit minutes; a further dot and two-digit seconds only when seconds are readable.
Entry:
5.57.54
